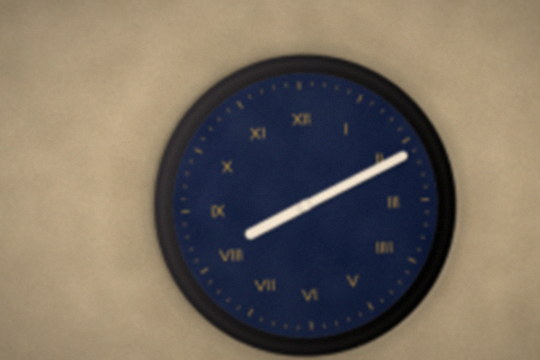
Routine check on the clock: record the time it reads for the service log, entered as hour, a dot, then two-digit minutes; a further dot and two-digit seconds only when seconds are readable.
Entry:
8.11
